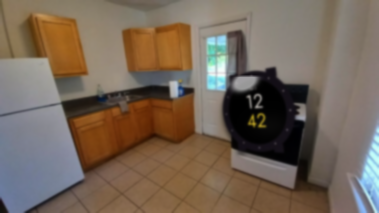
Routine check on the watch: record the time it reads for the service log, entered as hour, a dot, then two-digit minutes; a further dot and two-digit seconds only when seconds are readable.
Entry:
12.42
